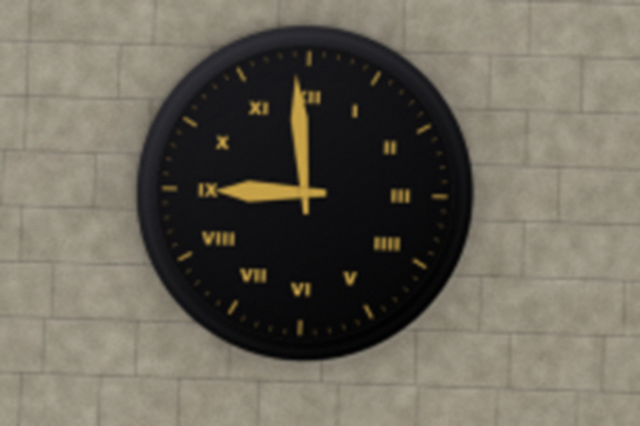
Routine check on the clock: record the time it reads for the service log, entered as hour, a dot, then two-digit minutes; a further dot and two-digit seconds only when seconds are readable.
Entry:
8.59
